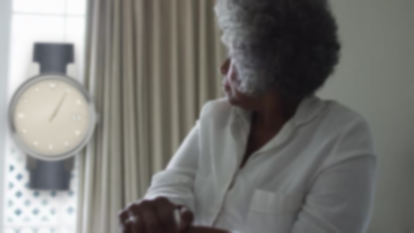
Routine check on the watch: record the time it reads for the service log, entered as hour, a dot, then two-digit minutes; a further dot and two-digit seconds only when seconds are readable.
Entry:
1.05
